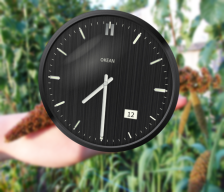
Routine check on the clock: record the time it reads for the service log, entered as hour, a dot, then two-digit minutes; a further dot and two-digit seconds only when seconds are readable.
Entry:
7.30
